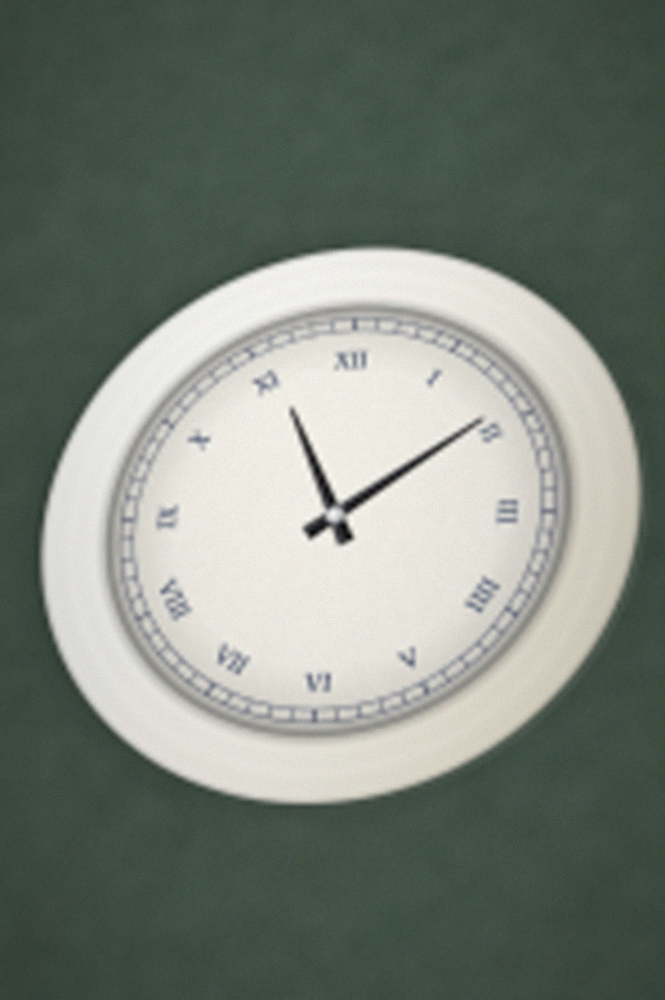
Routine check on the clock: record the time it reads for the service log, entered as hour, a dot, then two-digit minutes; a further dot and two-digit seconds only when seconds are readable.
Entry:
11.09
